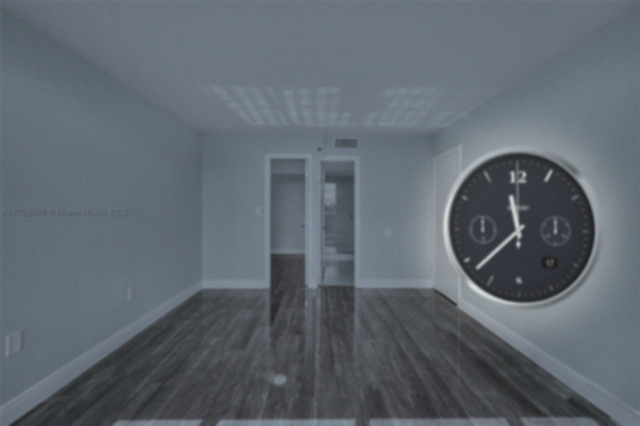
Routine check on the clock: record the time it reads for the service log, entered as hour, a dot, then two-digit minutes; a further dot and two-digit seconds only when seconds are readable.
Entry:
11.38
